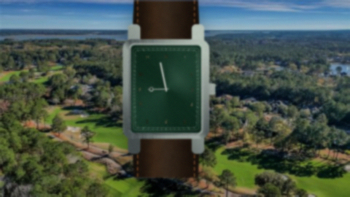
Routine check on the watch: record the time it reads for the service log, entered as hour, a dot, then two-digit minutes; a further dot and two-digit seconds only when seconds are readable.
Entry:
8.58
